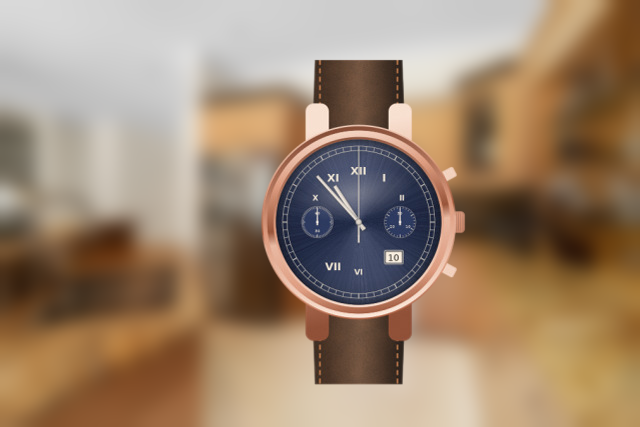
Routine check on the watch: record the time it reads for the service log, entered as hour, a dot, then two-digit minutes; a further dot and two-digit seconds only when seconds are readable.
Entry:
10.53
